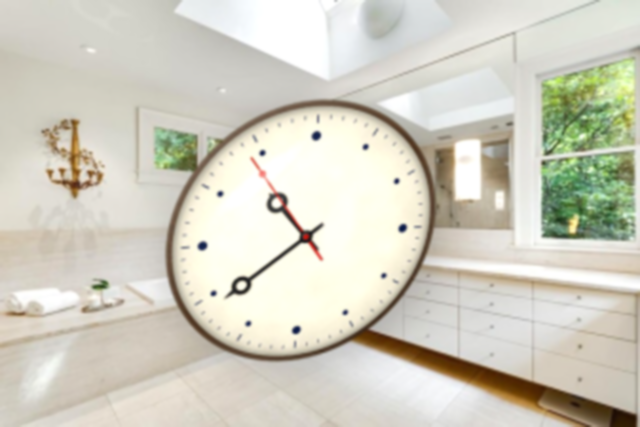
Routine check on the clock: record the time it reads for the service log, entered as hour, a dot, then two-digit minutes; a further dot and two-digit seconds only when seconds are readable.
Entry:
10.38.54
